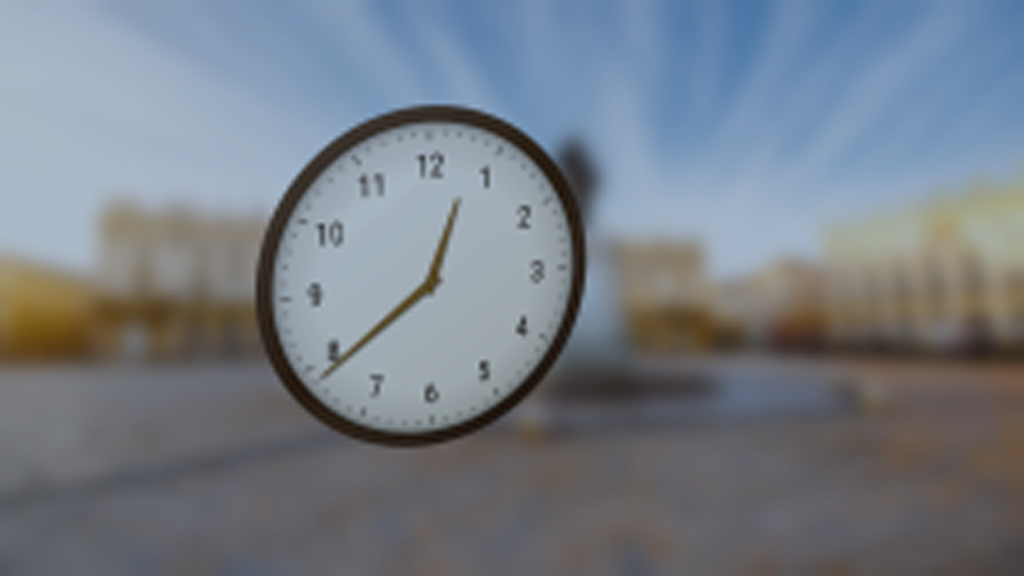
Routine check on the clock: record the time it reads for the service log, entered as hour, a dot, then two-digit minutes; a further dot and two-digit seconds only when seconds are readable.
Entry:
12.39
